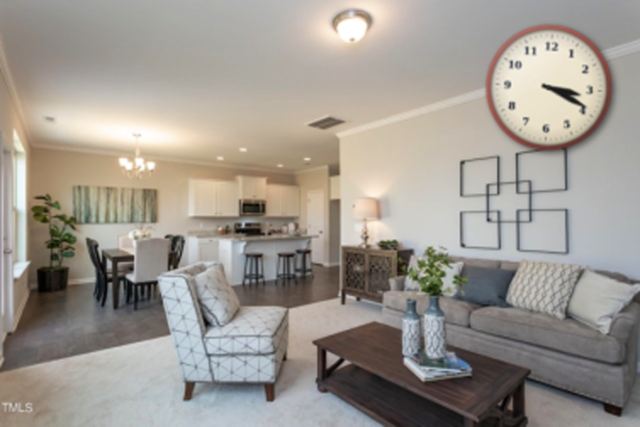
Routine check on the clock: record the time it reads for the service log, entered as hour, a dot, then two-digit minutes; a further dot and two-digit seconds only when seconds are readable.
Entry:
3.19
